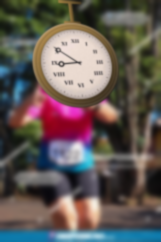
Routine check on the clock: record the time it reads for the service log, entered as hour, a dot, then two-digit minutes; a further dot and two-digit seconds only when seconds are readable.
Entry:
8.51
